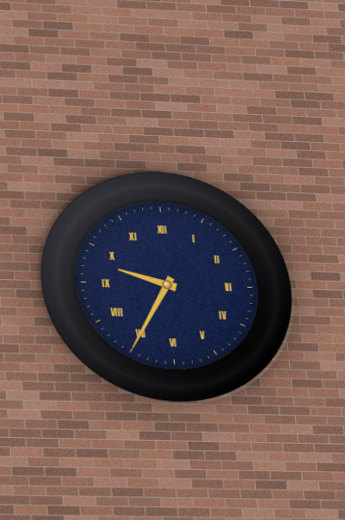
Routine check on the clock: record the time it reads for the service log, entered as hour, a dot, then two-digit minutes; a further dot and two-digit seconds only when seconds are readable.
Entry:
9.35
